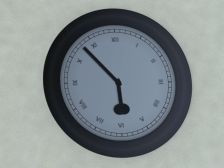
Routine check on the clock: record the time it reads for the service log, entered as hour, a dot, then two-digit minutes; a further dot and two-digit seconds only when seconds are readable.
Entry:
5.53
